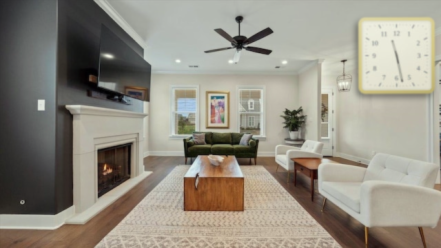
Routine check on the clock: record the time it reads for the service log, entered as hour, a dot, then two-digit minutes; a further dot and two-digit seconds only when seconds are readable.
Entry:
11.28
